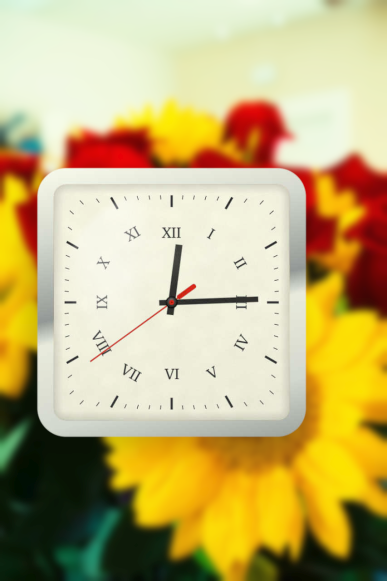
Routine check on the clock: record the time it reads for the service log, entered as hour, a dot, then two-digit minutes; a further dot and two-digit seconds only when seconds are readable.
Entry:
12.14.39
